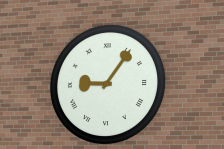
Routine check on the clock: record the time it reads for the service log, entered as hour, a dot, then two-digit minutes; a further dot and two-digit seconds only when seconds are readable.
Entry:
9.06
